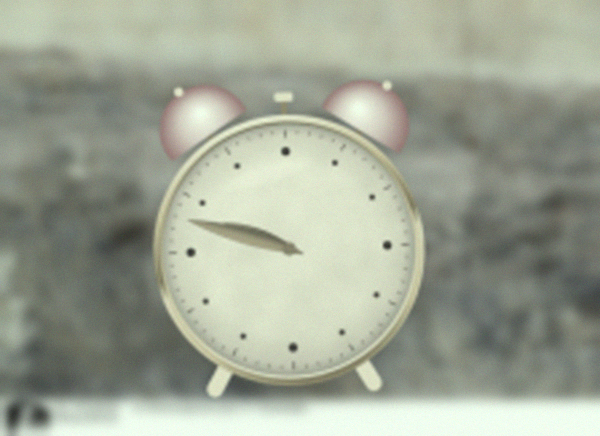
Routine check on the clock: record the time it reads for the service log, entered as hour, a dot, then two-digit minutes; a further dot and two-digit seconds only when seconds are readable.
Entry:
9.48
